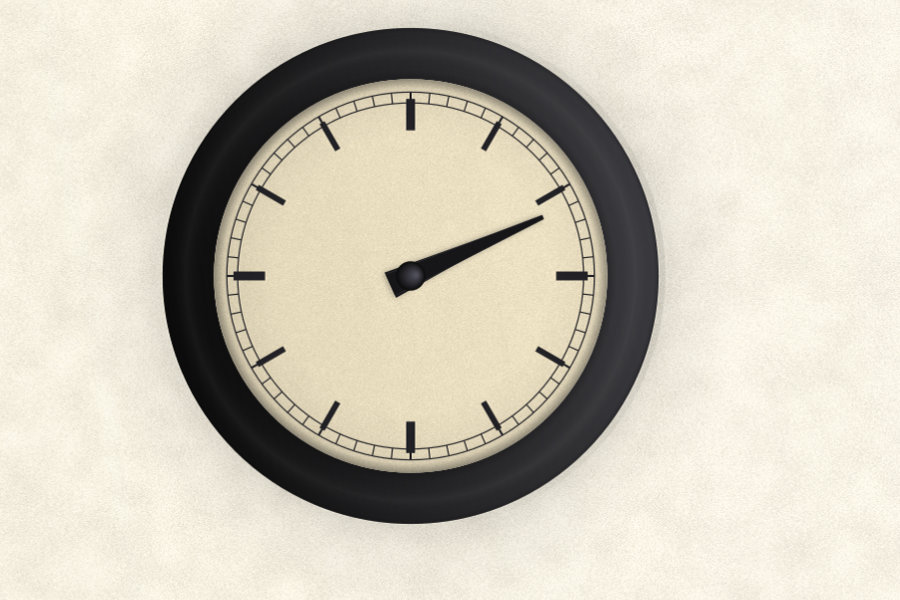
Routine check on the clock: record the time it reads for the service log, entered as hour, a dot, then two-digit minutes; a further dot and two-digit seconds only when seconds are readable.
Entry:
2.11
